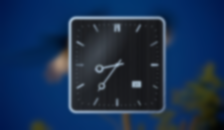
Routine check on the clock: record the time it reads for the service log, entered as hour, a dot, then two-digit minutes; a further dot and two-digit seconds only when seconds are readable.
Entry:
8.36
